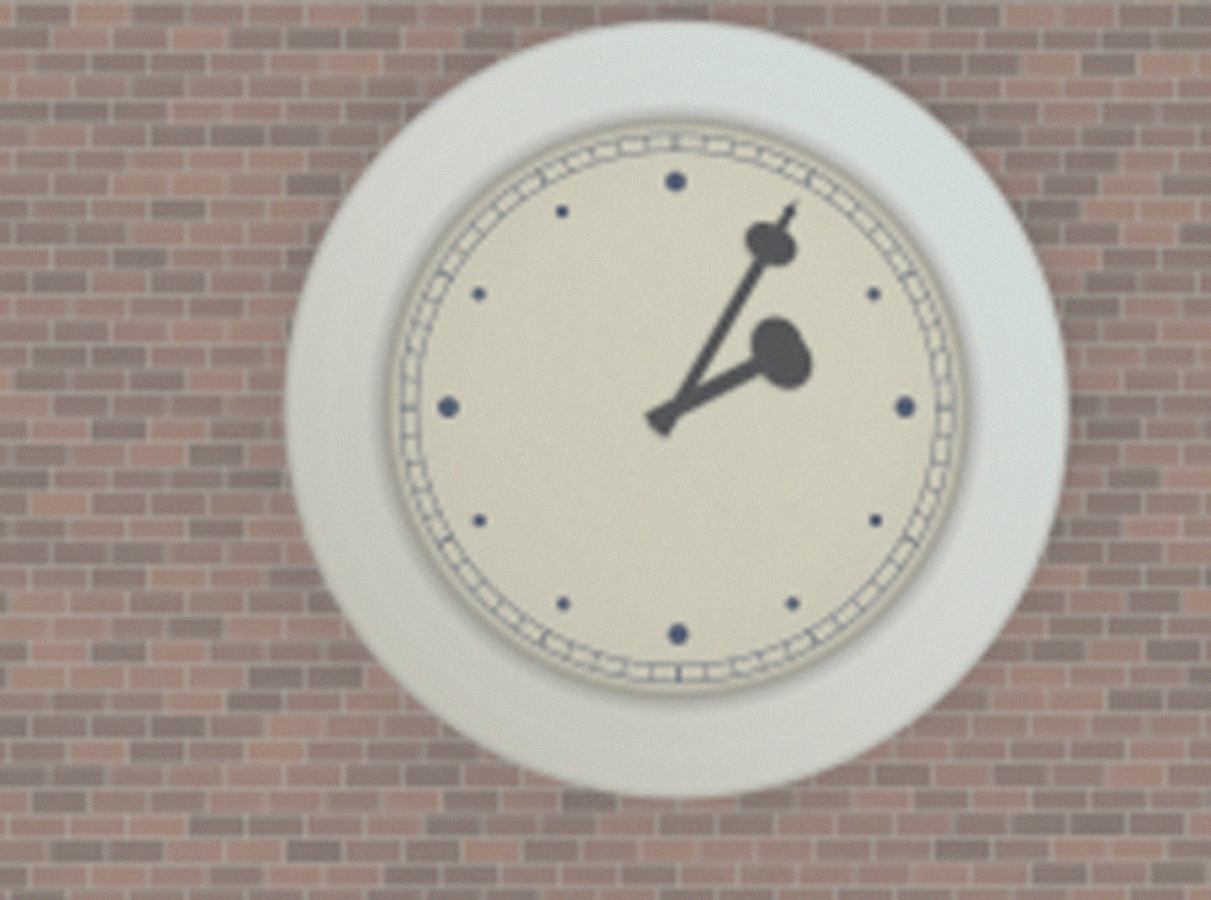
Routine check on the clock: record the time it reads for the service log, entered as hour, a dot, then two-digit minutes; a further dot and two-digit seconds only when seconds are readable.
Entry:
2.05
